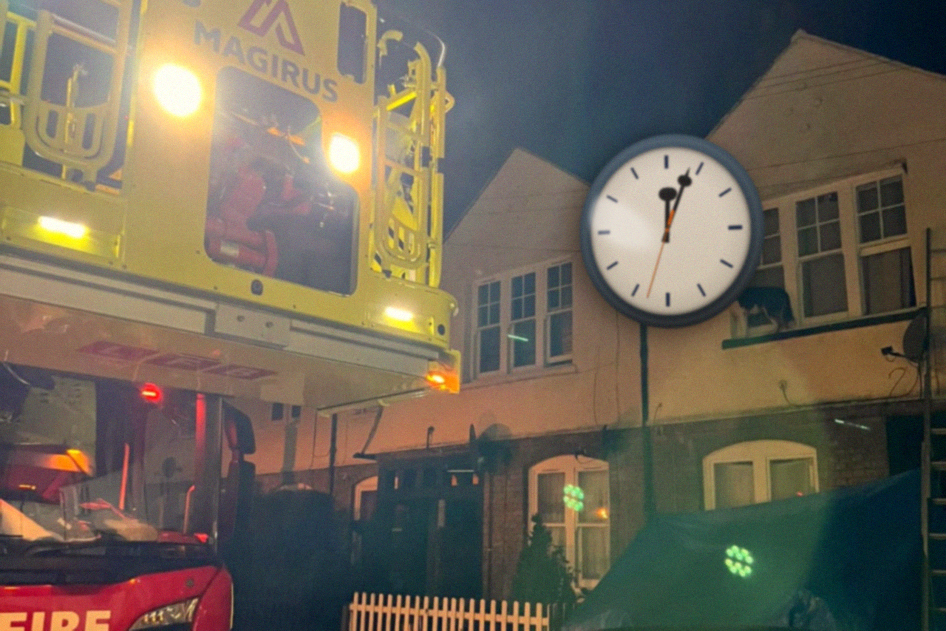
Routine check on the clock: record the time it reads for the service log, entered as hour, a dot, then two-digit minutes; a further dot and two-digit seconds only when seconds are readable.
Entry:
12.03.33
